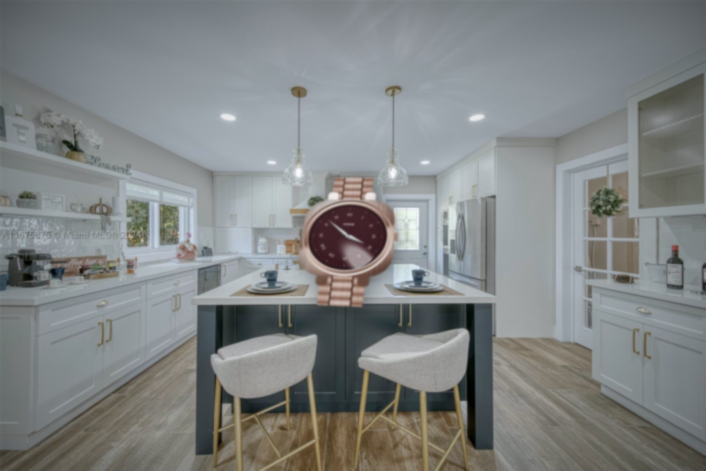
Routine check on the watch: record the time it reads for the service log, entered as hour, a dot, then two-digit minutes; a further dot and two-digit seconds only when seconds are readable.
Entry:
3.52
